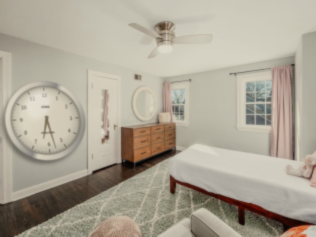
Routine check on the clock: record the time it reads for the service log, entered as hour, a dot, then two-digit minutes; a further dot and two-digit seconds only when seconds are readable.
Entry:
6.28
